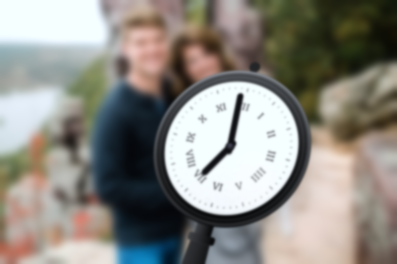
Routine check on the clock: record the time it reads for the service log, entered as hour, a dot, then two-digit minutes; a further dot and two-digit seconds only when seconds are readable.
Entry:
6.59
